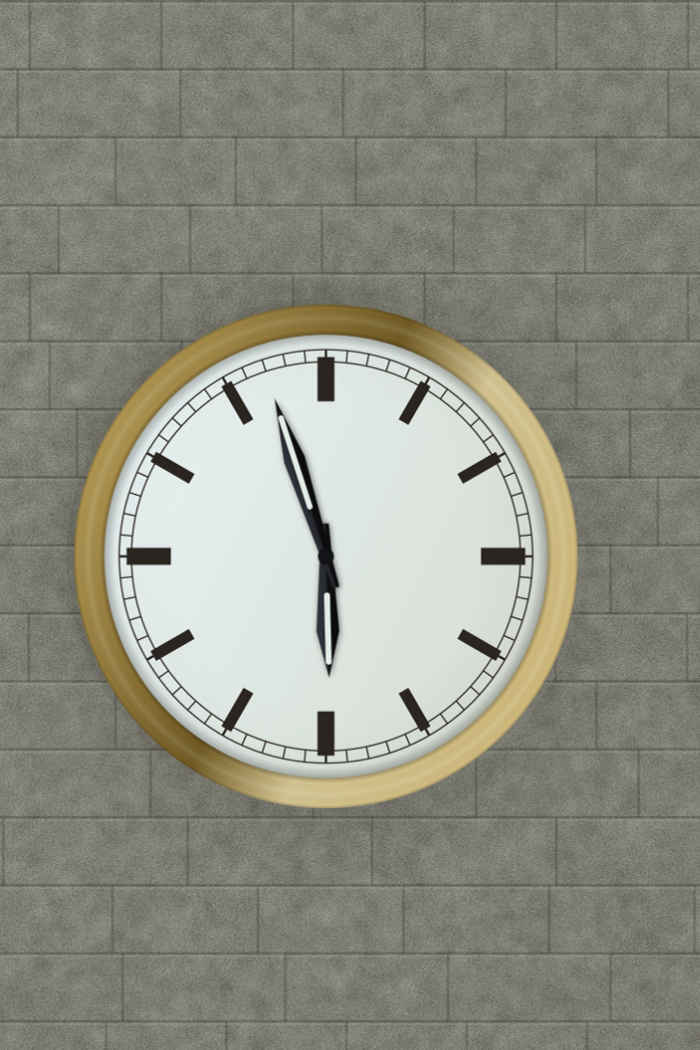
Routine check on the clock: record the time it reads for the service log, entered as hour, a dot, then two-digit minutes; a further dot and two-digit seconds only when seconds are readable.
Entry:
5.57
